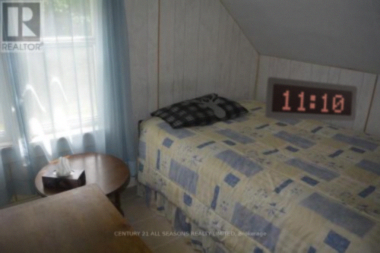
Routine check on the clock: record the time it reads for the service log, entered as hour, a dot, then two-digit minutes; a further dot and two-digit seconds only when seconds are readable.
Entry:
11.10
